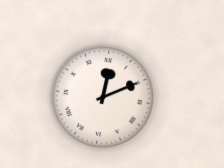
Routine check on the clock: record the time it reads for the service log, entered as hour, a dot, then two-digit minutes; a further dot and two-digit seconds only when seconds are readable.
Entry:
12.10
